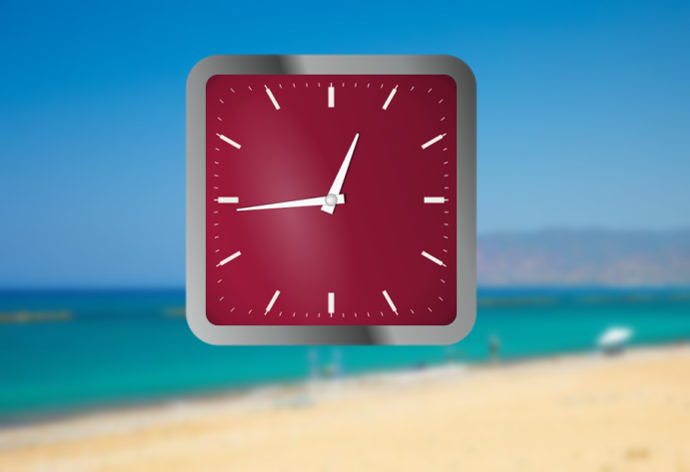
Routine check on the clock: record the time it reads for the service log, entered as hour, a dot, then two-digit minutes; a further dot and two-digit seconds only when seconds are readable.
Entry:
12.44
